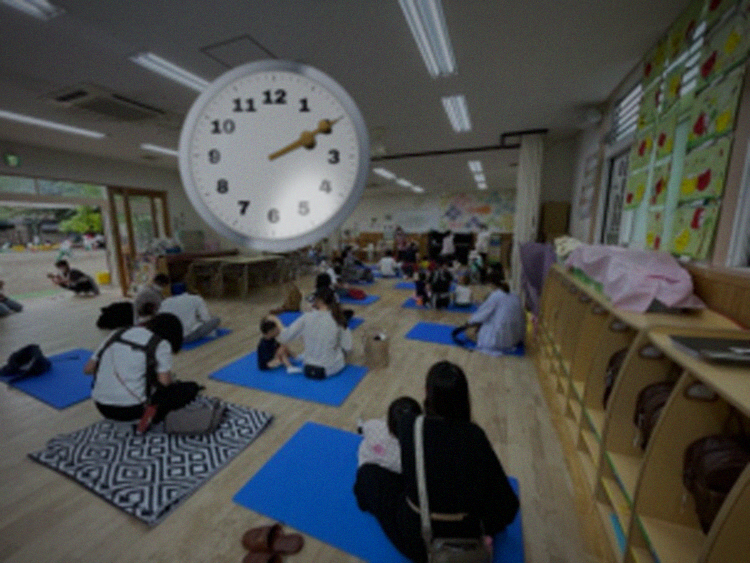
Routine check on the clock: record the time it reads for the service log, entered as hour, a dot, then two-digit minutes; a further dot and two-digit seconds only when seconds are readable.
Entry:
2.10
